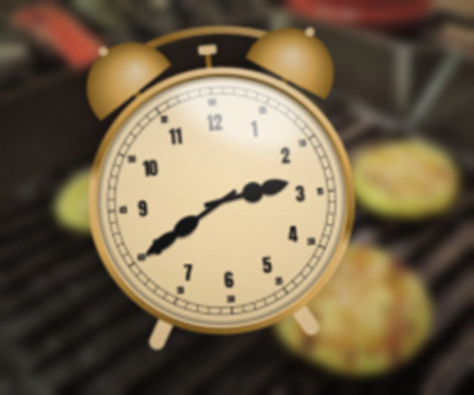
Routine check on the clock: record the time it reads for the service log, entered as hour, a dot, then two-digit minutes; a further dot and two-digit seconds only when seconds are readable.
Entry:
2.40
